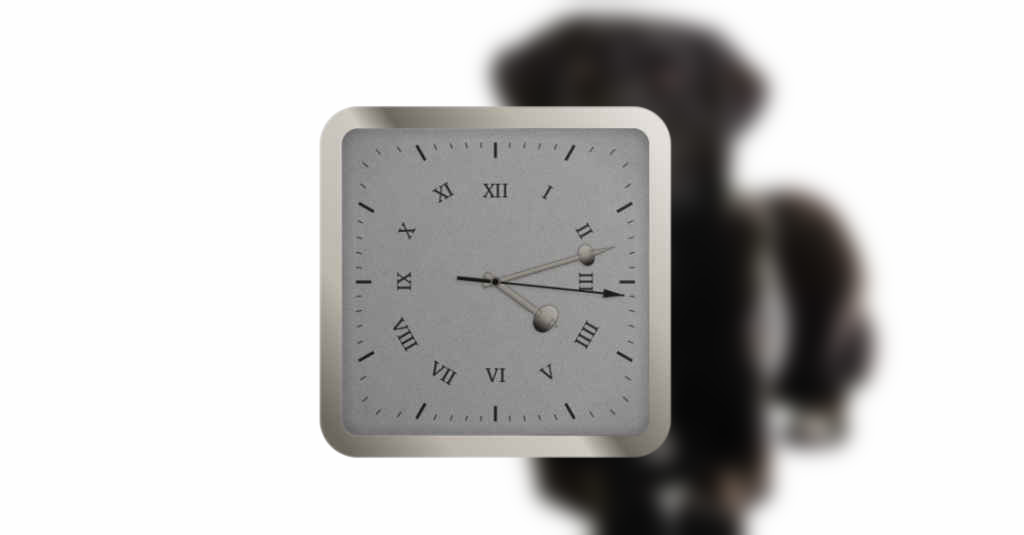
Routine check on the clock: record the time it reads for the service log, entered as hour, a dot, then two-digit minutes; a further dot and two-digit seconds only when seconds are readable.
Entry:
4.12.16
